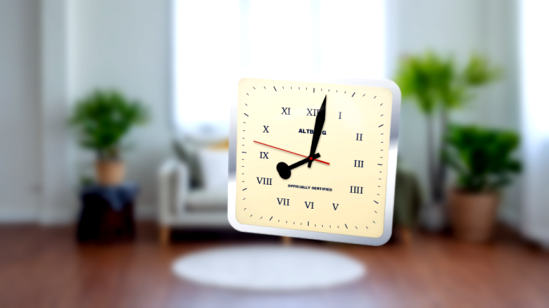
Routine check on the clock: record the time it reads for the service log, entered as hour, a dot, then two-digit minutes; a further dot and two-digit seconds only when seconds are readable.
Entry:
8.01.47
